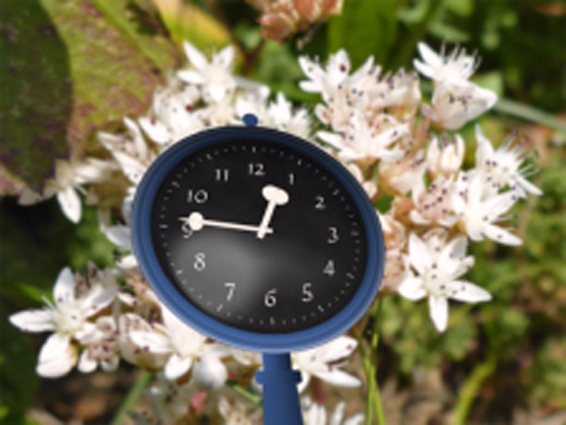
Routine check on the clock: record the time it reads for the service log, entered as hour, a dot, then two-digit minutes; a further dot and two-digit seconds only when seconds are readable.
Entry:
12.46
